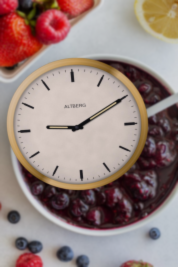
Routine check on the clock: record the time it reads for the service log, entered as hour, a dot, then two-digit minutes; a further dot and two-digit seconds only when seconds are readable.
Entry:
9.10
